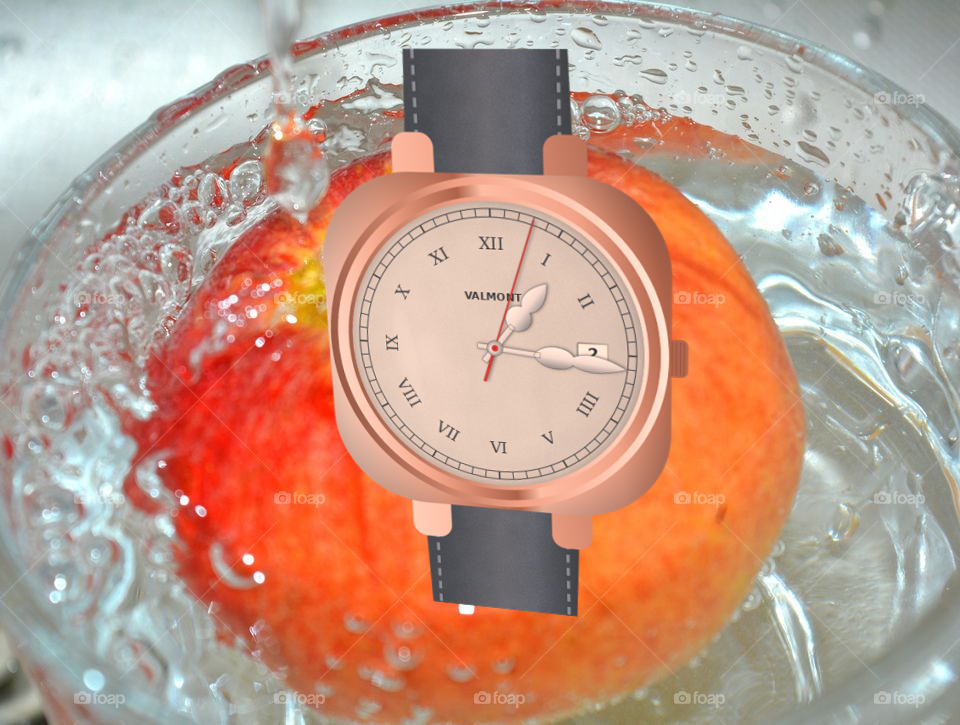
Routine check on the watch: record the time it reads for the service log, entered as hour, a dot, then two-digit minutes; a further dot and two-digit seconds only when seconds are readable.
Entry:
1.16.03
